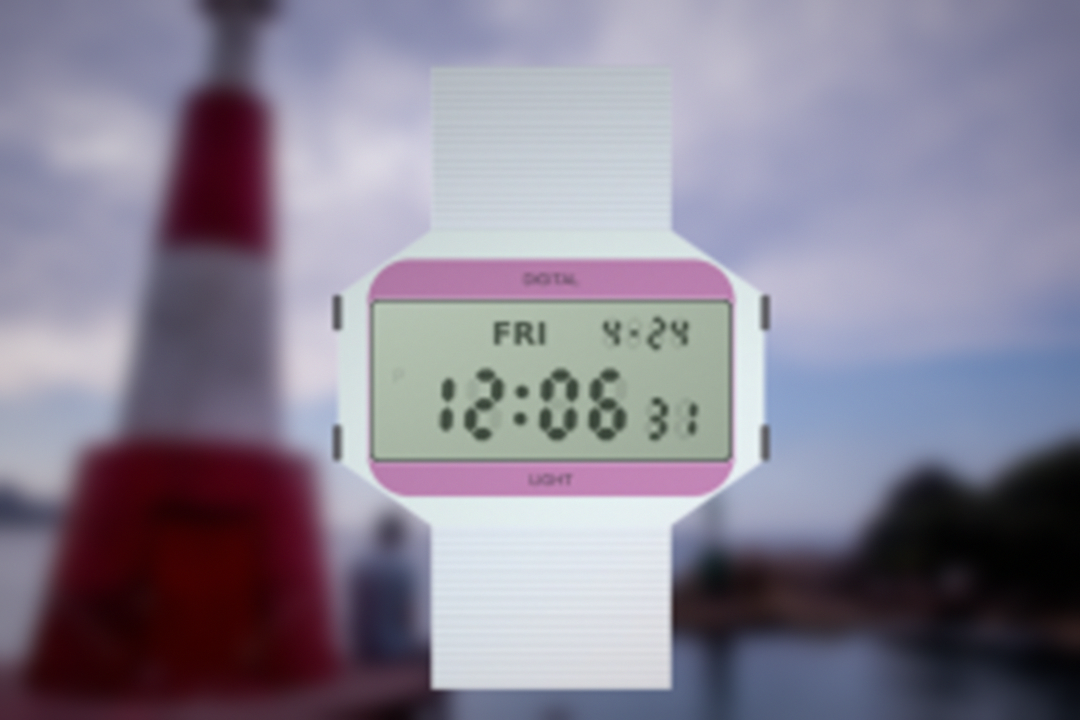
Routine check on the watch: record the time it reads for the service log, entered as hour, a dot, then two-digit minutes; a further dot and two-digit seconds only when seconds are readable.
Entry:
12.06.31
